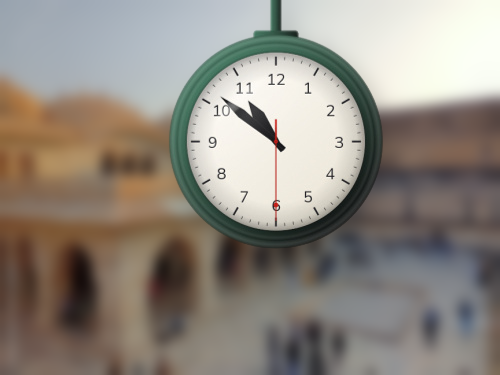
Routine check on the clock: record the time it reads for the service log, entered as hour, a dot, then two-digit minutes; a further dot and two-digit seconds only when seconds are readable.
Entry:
10.51.30
